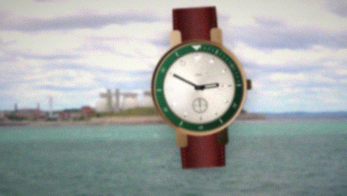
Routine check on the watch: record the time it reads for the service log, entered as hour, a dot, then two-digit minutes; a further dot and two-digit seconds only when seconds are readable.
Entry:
2.50
